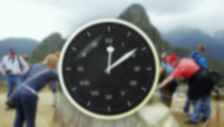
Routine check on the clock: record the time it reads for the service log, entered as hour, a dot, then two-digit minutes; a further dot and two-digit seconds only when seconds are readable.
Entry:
12.09
